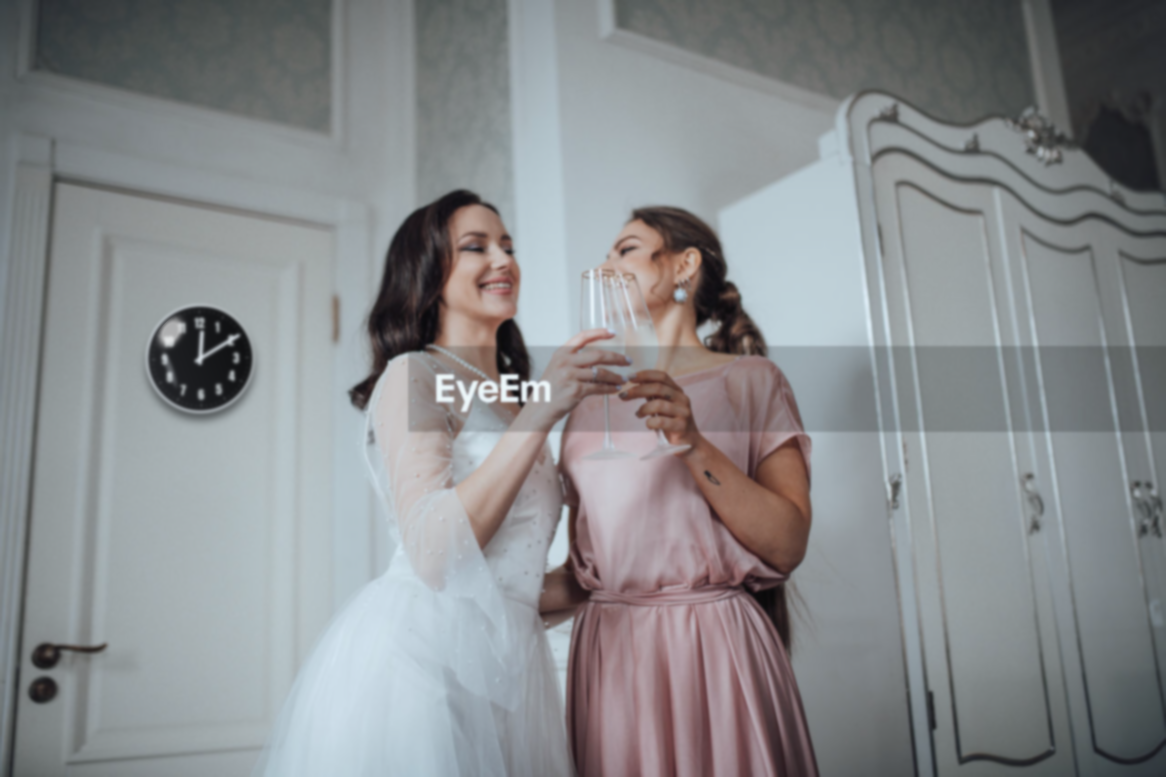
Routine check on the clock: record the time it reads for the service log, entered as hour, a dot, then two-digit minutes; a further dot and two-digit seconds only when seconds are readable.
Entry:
12.10
